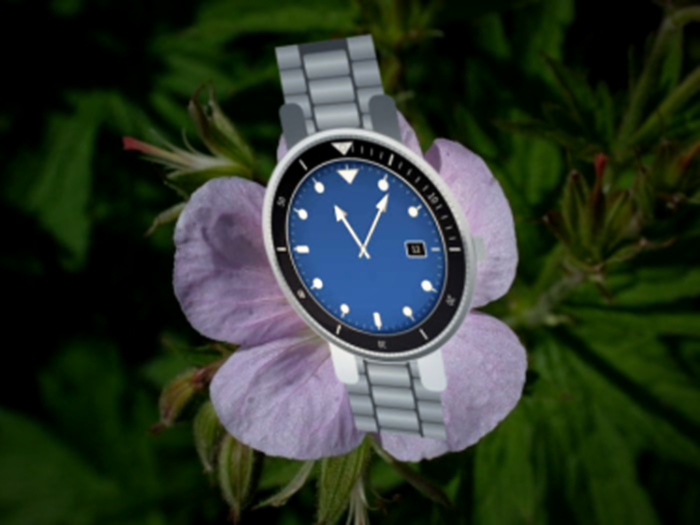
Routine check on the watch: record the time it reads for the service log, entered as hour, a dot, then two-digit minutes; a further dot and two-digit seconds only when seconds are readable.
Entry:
11.06
